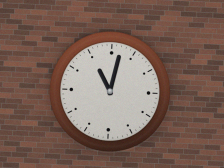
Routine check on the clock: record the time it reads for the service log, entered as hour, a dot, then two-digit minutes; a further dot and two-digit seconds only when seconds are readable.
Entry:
11.02
